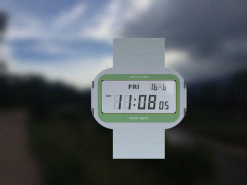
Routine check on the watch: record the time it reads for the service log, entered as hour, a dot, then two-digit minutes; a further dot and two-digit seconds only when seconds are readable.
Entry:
11.08.05
